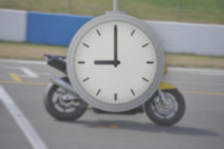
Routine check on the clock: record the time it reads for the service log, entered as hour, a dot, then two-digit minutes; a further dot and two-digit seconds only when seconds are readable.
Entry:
9.00
